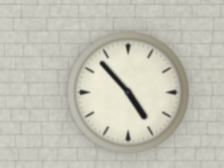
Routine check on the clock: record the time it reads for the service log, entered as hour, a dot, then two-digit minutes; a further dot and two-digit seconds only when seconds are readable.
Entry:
4.53
